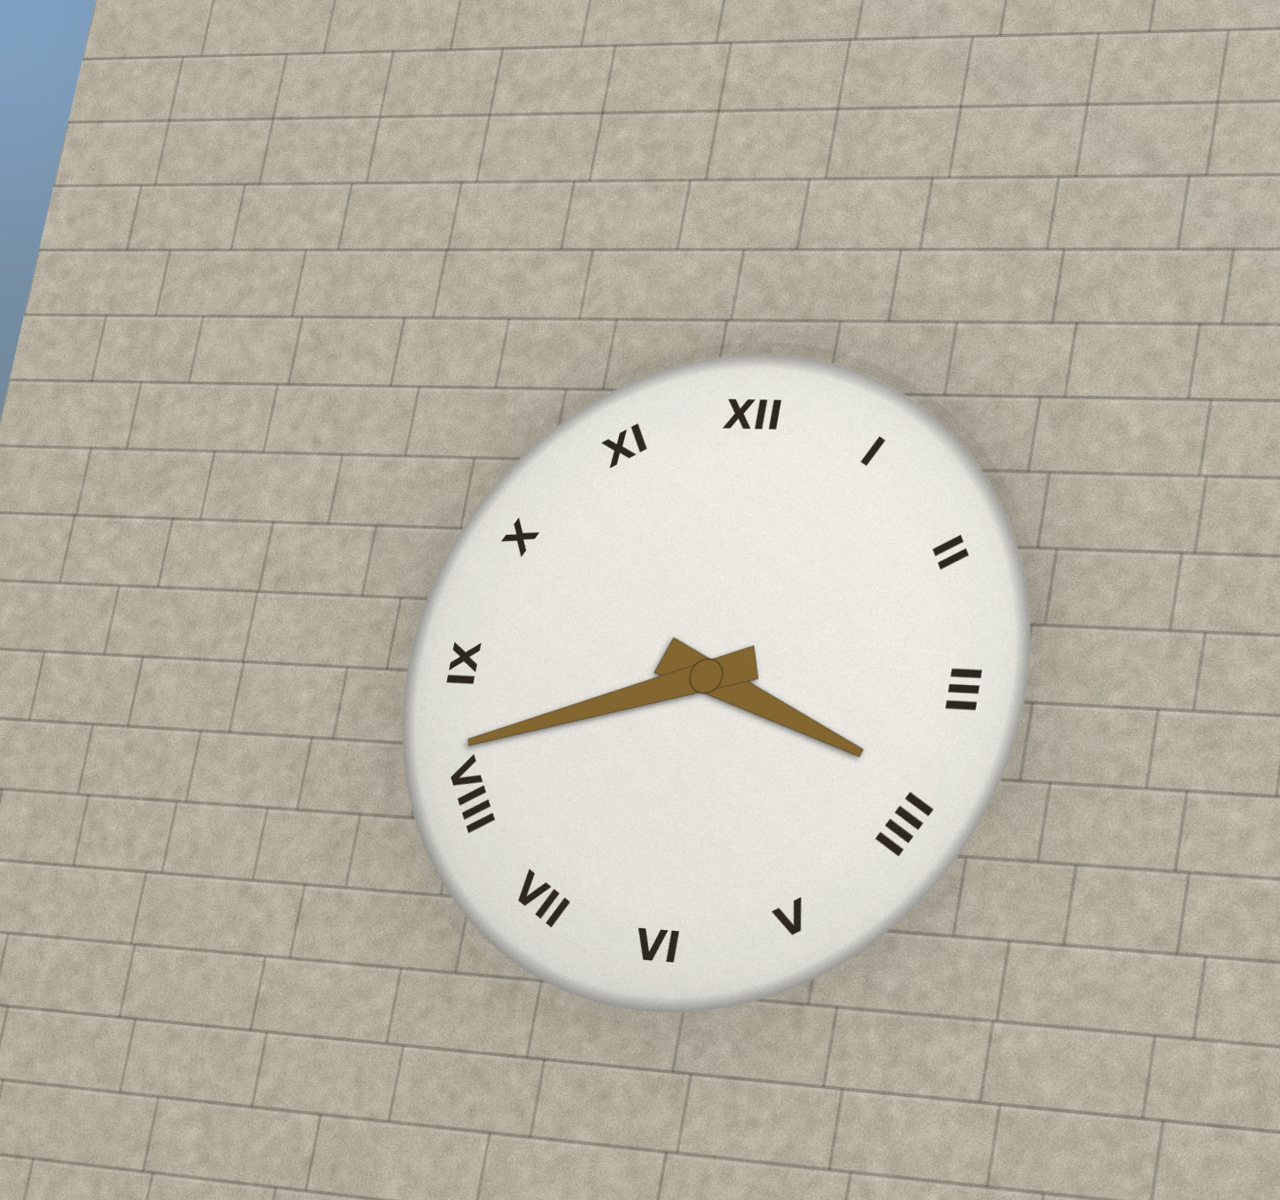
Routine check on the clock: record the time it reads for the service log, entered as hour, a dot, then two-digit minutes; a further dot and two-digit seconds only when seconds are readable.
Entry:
3.42
